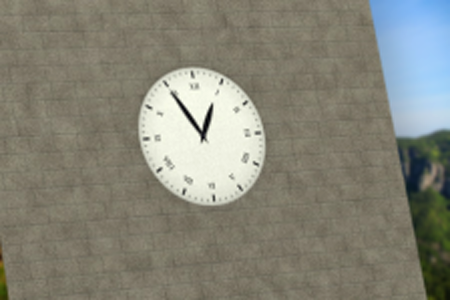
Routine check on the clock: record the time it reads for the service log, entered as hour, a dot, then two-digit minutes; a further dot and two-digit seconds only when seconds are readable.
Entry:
12.55
